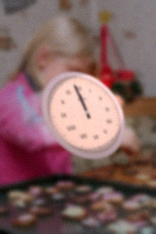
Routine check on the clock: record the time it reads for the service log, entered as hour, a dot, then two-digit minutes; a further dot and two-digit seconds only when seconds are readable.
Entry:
11.59
